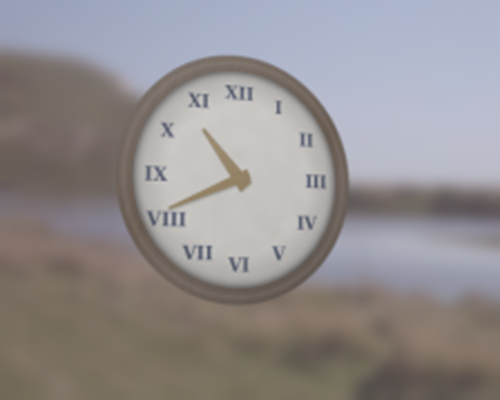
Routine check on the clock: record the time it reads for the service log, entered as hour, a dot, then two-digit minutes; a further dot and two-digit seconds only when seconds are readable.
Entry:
10.41
